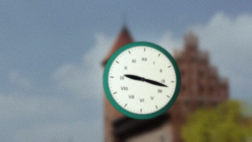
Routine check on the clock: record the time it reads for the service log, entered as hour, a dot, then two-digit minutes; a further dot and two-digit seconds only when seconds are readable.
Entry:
9.17
